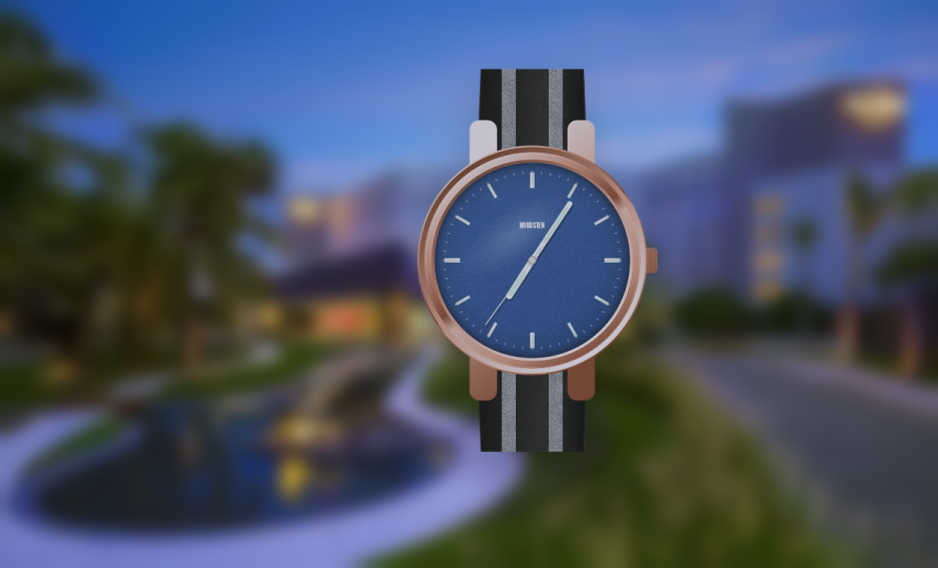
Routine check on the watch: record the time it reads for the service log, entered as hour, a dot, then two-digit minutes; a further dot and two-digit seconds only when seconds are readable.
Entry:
7.05.36
